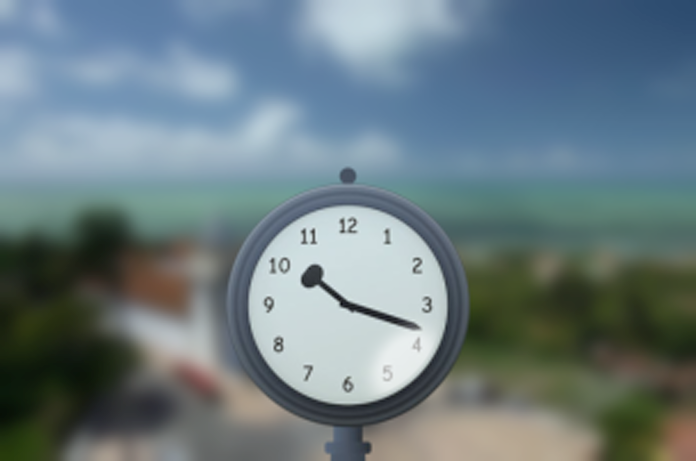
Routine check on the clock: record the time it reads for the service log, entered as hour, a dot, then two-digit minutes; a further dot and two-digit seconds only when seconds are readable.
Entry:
10.18
